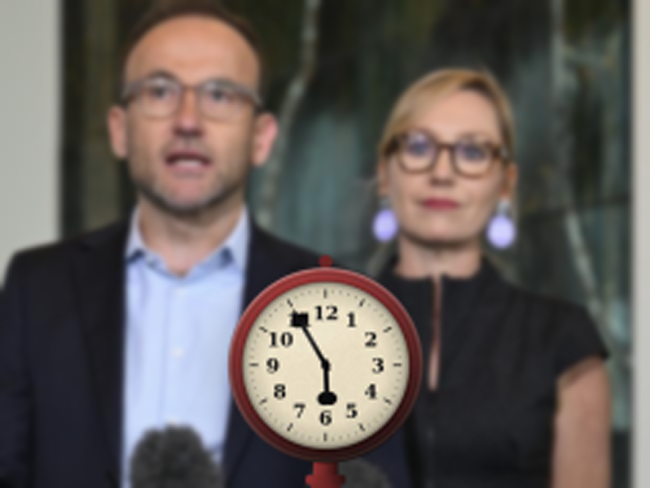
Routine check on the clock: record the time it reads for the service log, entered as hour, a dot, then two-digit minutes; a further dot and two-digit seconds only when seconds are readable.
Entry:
5.55
